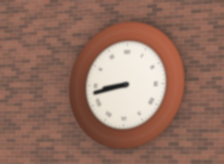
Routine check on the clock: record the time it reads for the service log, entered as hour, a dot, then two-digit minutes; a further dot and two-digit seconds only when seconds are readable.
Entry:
8.43
